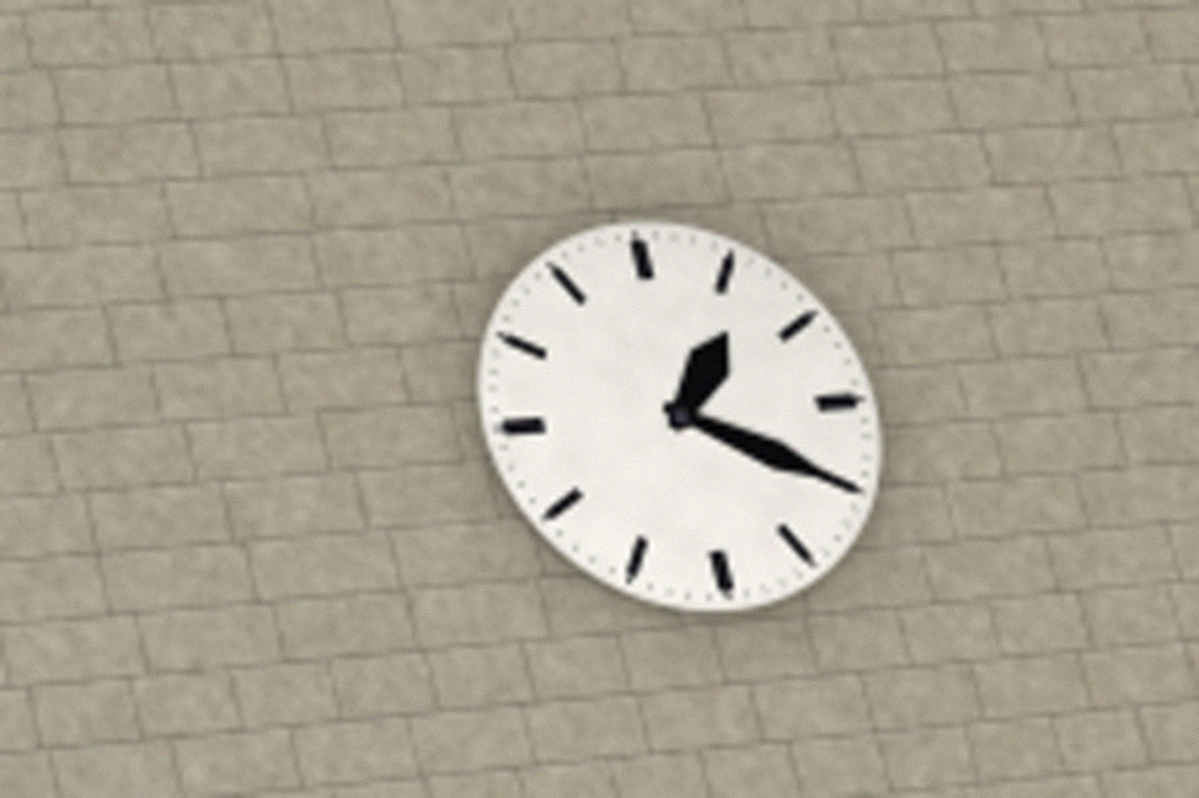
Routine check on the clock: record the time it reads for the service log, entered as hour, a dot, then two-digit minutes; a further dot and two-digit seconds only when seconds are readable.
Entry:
1.20
